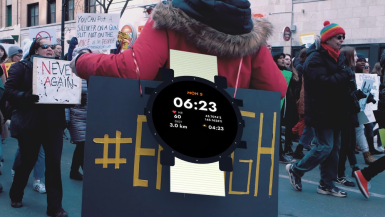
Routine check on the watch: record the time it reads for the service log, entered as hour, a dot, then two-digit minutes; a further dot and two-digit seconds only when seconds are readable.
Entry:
6.23
